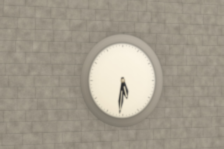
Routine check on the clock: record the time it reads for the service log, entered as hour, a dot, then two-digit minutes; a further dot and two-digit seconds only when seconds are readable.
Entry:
5.31
